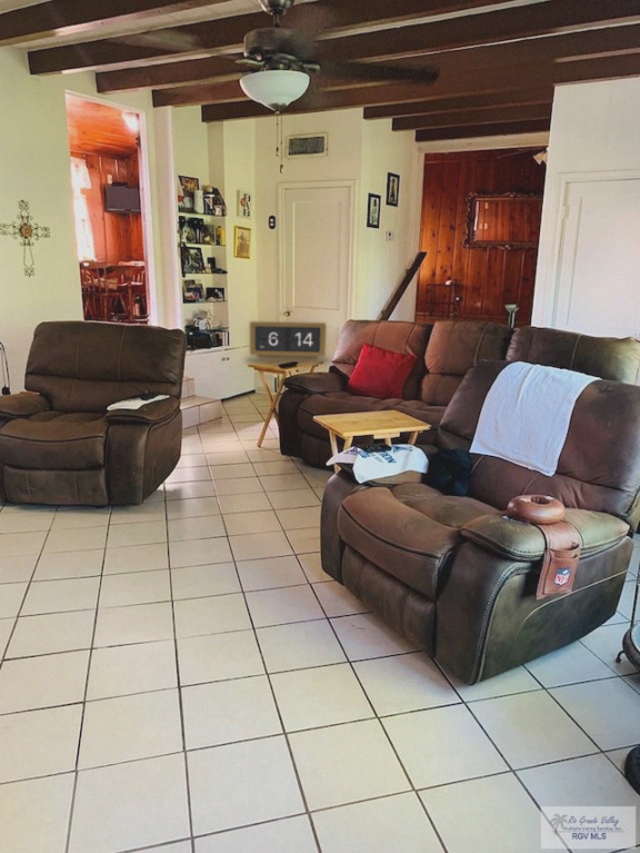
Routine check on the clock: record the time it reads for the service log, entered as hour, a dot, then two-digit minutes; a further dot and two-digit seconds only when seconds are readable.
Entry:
6.14
